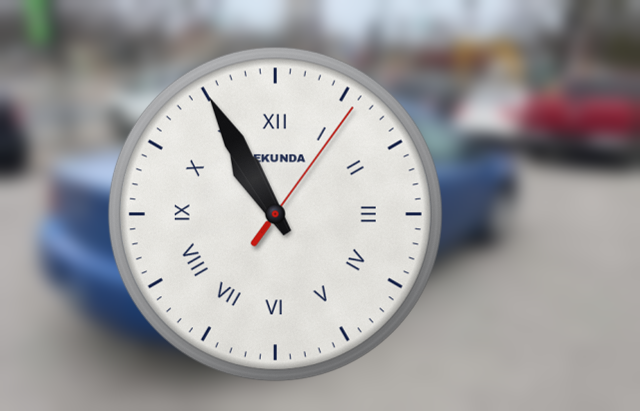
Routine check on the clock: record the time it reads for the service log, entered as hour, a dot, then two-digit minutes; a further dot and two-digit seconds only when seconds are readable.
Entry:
10.55.06
